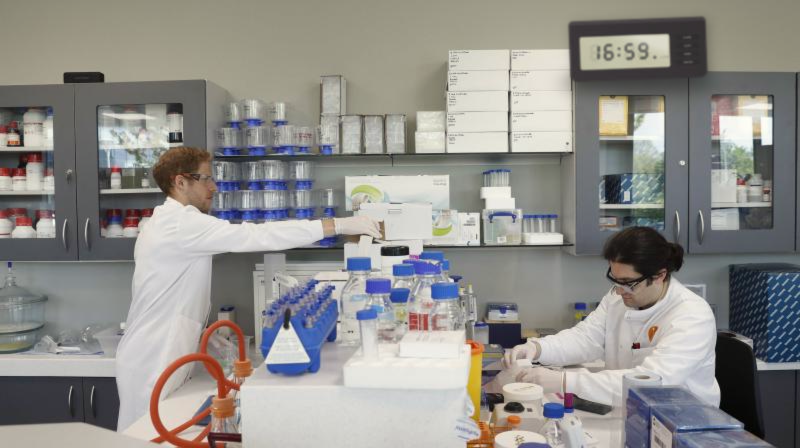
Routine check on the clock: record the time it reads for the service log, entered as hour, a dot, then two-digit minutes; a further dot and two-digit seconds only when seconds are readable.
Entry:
16.59
